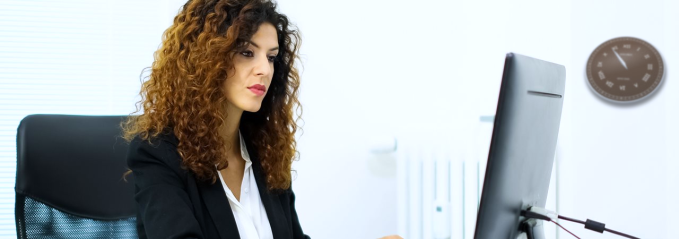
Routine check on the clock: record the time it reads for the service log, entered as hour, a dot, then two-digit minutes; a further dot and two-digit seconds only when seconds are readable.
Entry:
10.54
